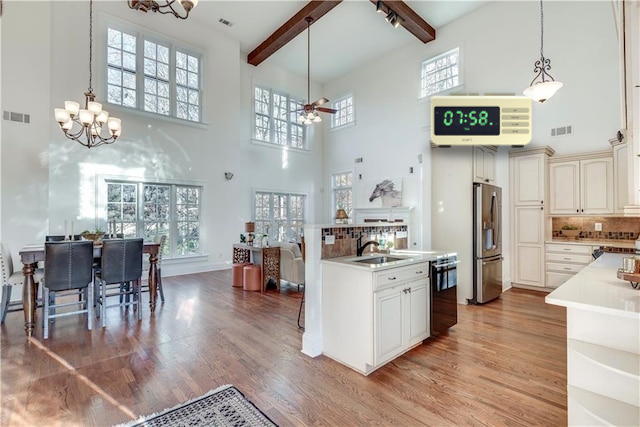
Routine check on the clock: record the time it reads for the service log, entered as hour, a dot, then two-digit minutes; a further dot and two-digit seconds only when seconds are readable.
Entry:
7.58
